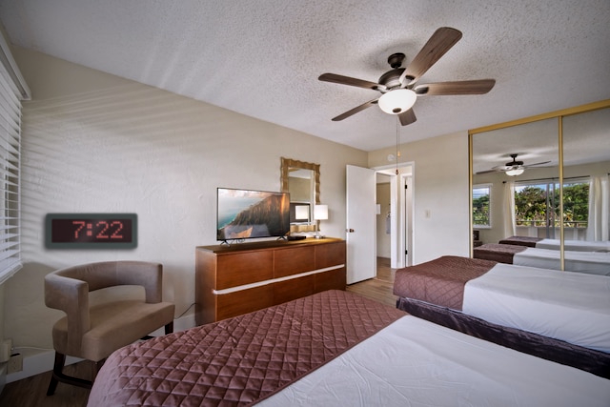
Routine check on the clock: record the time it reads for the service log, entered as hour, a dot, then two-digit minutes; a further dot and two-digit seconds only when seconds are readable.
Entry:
7.22
